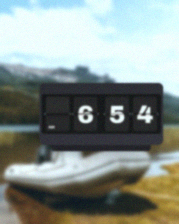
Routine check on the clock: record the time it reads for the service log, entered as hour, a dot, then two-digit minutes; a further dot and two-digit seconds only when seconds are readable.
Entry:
6.54
